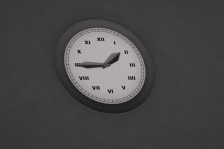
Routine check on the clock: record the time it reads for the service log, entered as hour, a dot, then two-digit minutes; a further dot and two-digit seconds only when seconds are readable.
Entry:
1.45
